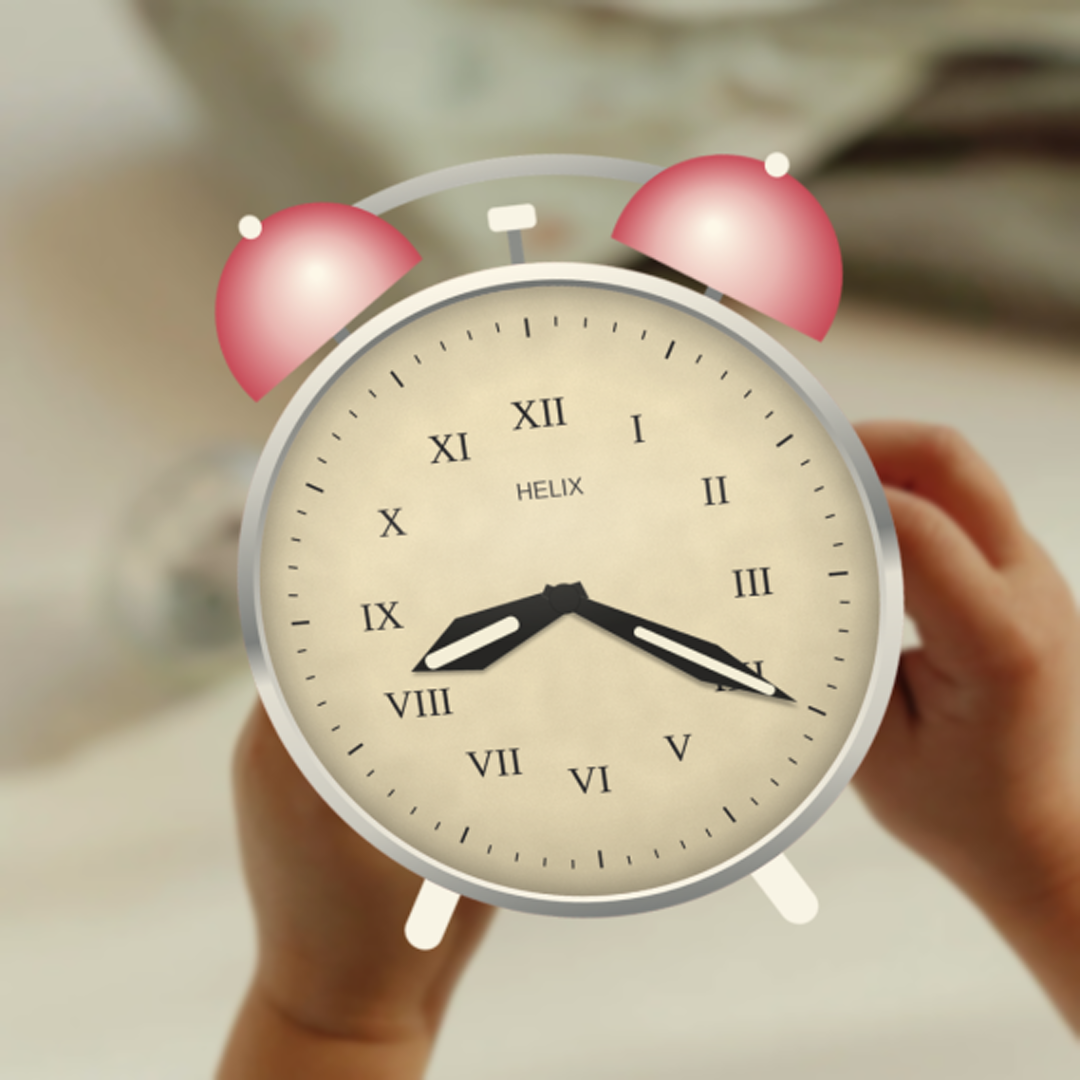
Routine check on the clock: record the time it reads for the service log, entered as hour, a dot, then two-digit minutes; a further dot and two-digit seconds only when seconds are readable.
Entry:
8.20
